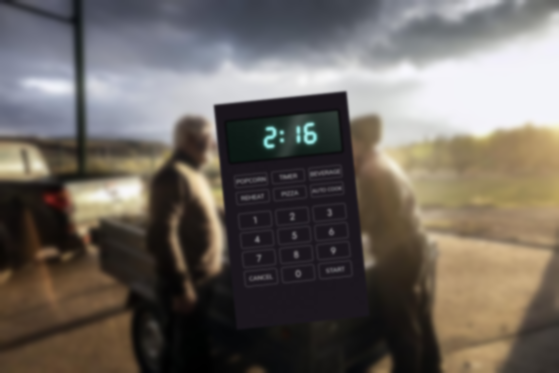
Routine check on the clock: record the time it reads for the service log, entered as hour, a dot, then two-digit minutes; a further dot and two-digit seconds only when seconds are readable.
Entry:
2.16
